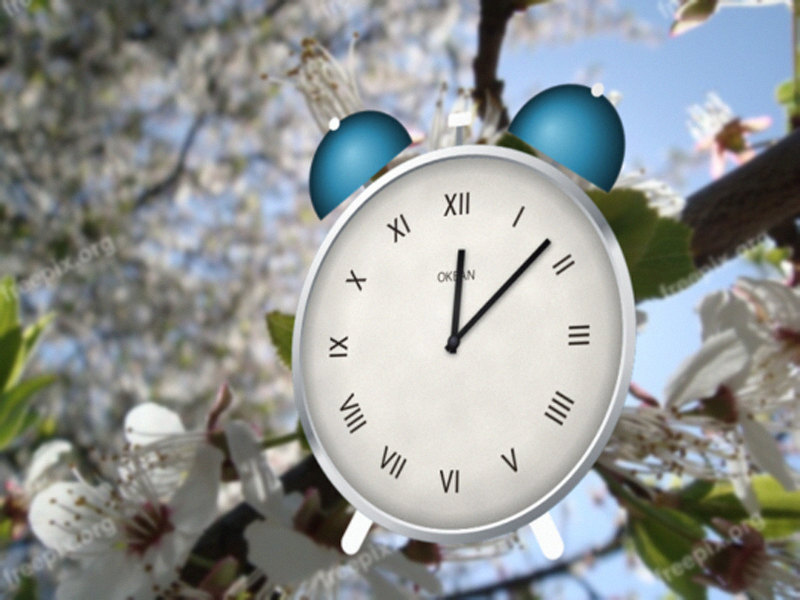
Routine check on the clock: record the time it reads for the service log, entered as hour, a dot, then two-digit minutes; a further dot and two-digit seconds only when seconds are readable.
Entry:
12.08
